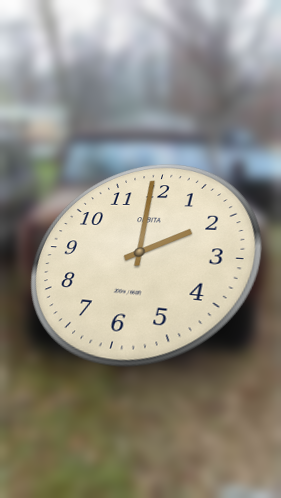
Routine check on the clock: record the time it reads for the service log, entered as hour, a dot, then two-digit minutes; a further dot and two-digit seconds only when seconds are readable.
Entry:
1.59
